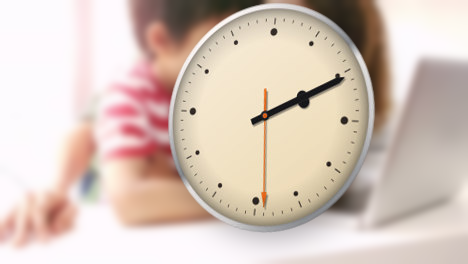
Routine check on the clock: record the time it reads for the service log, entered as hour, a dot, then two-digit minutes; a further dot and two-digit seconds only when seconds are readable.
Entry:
2.10.29
